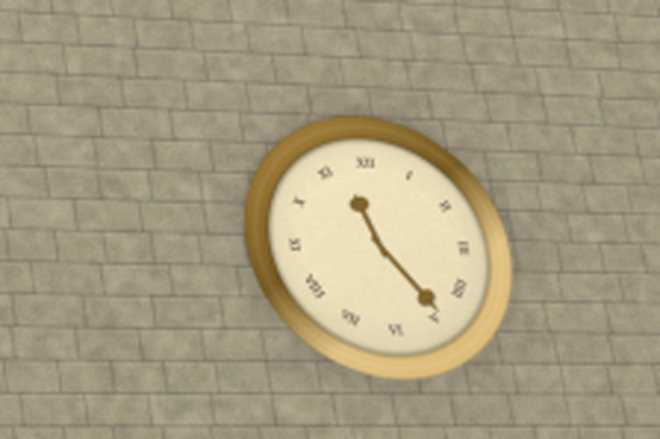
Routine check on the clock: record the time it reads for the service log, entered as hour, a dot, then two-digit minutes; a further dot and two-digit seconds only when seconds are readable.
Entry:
11.24
